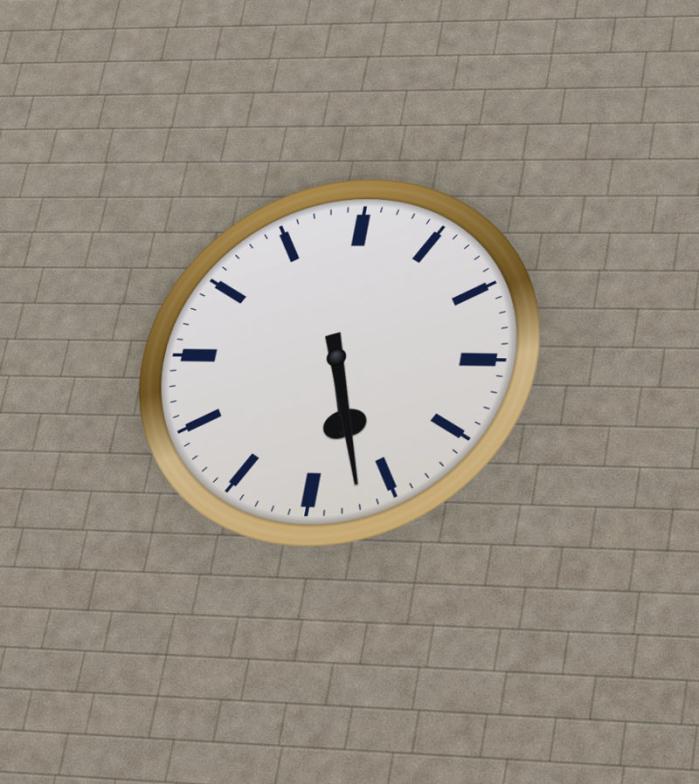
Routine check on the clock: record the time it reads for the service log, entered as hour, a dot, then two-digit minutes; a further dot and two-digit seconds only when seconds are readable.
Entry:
5.27
